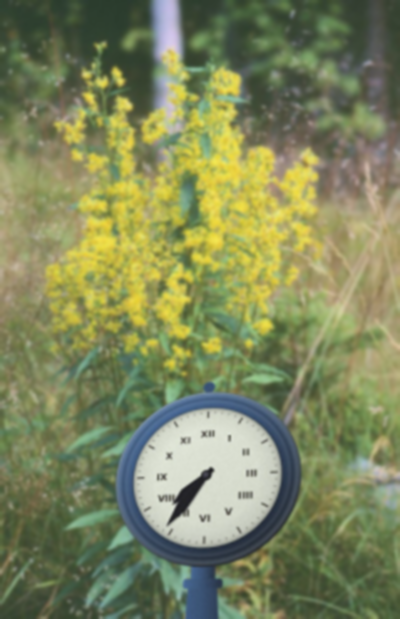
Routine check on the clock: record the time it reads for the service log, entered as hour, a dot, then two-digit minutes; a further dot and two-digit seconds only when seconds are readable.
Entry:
7.36
